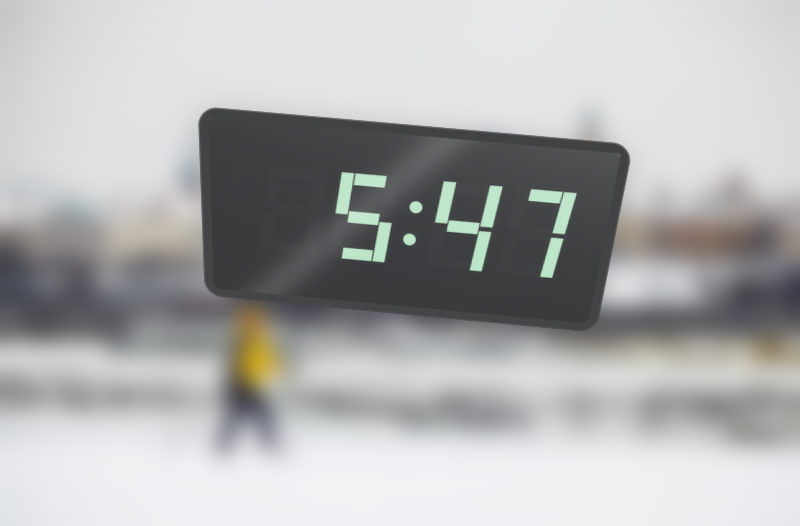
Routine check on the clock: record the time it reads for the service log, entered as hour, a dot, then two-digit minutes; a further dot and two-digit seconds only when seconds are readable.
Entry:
5.47
